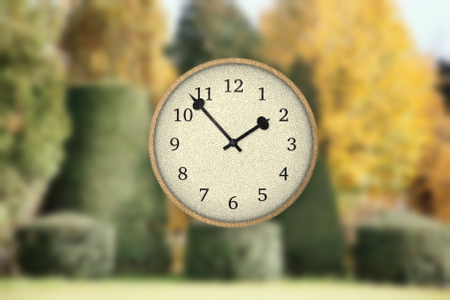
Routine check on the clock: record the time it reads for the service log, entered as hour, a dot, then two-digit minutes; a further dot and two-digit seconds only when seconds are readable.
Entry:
1.53
